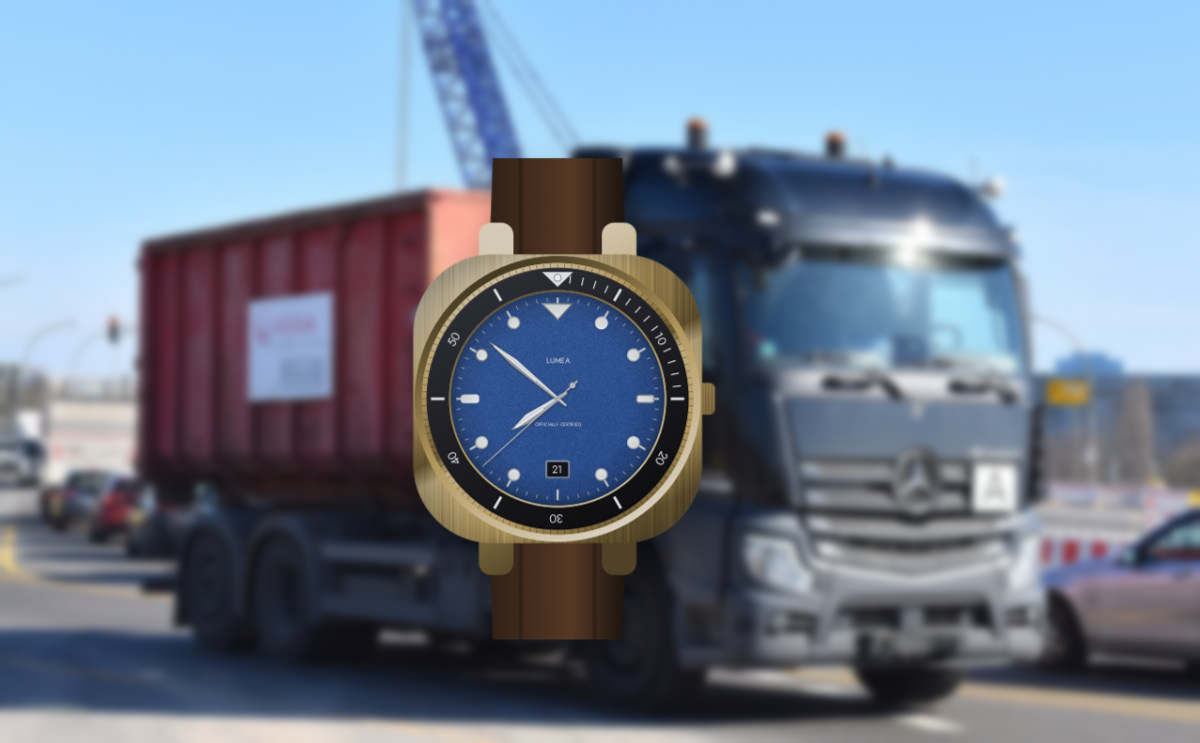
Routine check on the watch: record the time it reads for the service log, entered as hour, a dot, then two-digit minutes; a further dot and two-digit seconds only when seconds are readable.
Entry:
7.51.38
